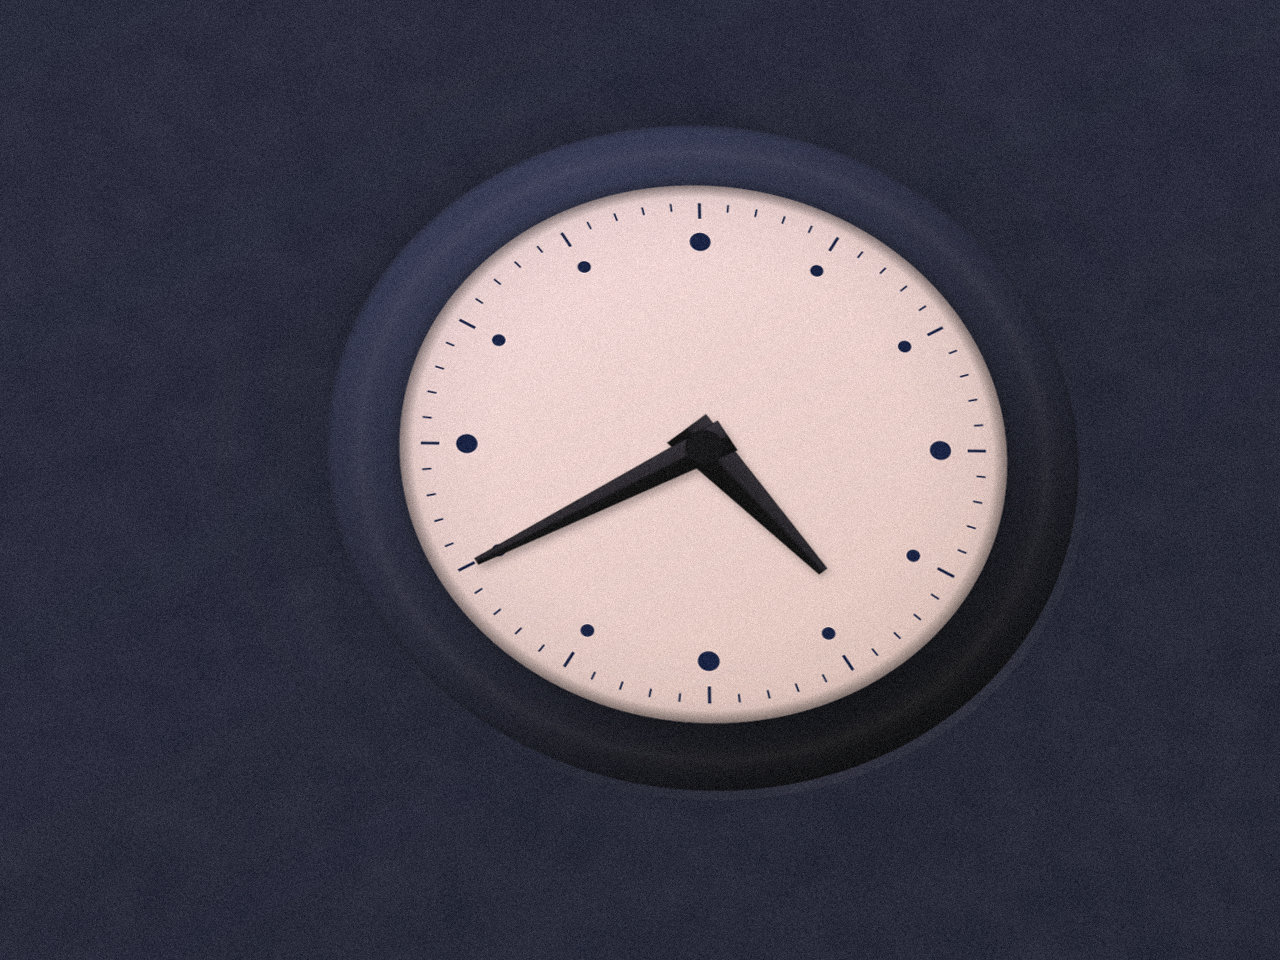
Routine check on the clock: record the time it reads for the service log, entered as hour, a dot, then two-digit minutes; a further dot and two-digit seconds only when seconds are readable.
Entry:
4.40
